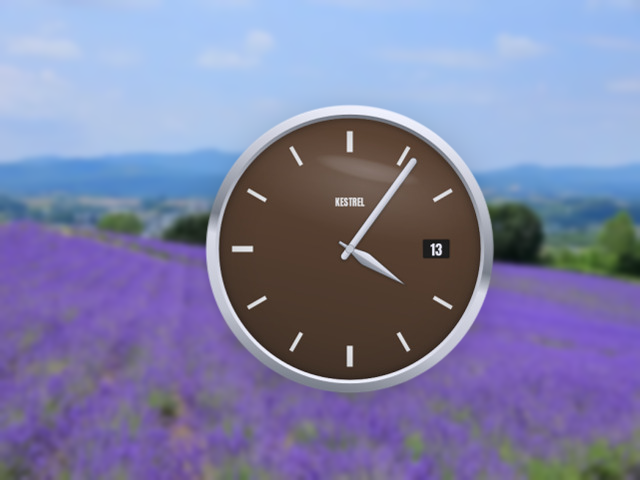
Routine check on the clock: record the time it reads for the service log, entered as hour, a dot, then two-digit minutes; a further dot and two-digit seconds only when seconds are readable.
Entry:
4.06
